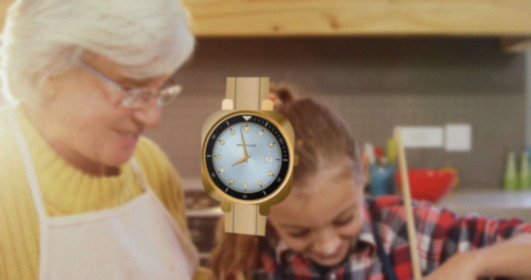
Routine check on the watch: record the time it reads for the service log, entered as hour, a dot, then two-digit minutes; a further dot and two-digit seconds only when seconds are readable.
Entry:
7.58
